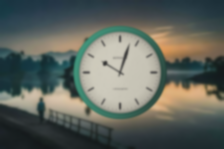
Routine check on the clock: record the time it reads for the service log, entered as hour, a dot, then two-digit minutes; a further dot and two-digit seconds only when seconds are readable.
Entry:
10.03
